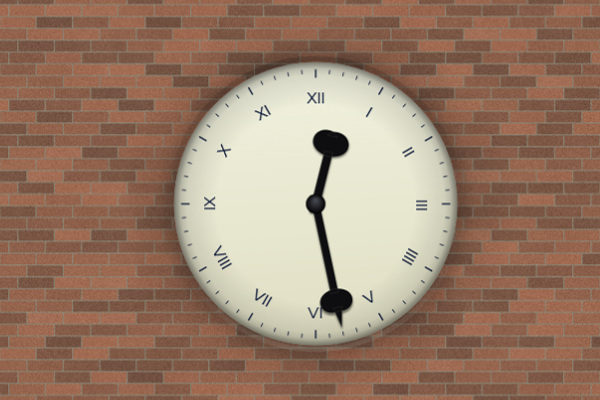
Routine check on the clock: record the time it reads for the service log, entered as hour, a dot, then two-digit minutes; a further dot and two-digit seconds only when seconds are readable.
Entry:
12.28
